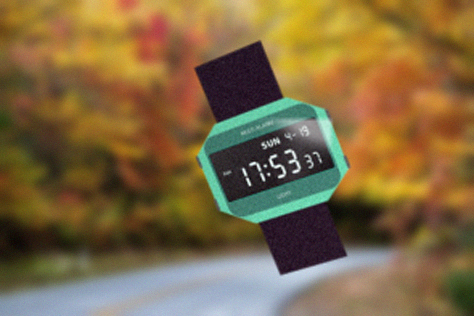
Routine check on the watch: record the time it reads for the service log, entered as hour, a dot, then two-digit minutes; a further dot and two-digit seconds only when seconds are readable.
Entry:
17.53.37
